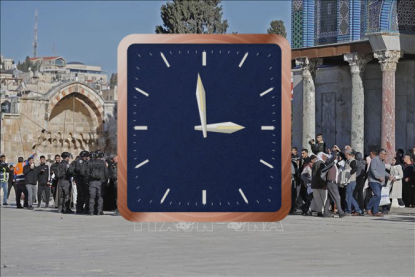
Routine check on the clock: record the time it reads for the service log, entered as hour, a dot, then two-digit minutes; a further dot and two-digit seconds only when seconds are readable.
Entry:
2.59
